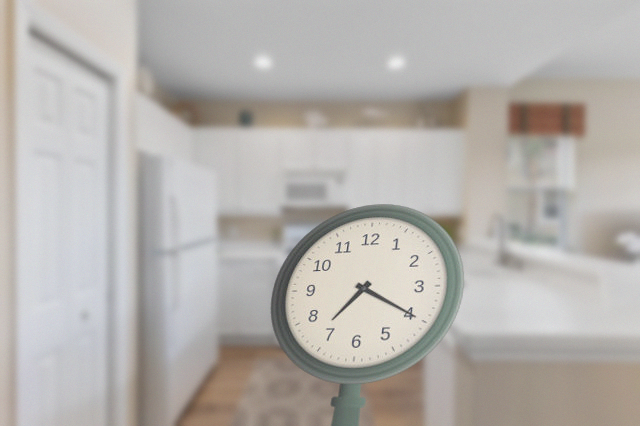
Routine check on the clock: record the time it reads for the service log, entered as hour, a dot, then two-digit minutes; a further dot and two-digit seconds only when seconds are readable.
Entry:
7.20
